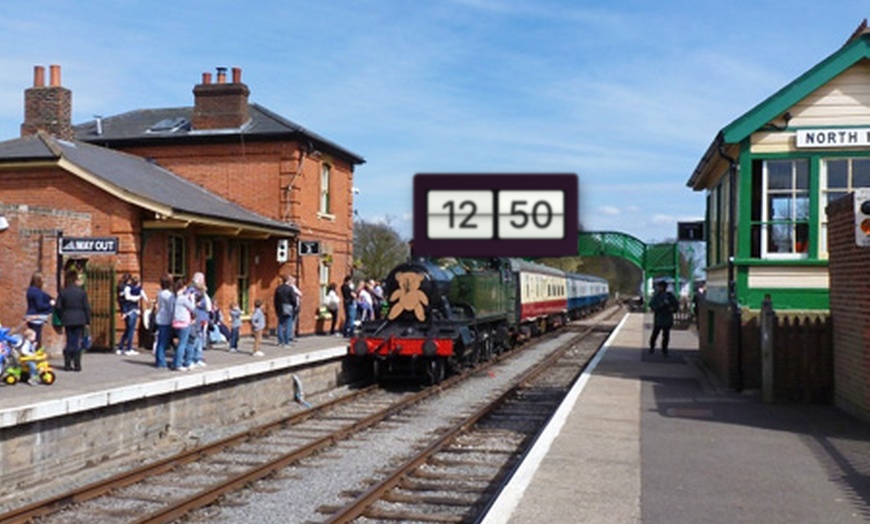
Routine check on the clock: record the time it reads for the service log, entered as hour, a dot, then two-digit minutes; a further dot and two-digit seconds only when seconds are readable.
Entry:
12.50
